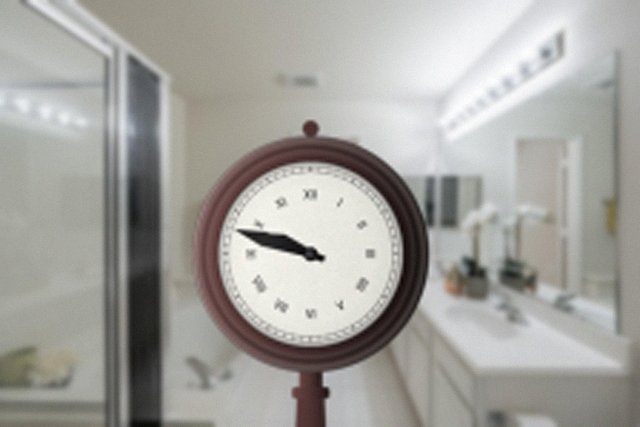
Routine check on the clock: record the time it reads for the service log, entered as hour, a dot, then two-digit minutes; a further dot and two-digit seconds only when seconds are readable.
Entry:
9.48
